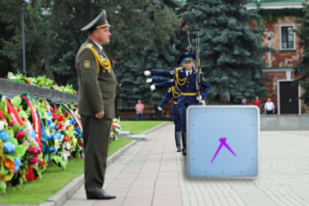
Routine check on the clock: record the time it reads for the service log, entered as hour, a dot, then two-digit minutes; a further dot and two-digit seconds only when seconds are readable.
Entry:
4.35
